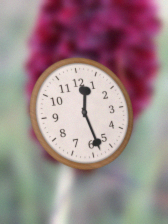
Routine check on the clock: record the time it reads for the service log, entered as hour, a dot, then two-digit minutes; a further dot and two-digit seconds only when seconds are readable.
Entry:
12.28
